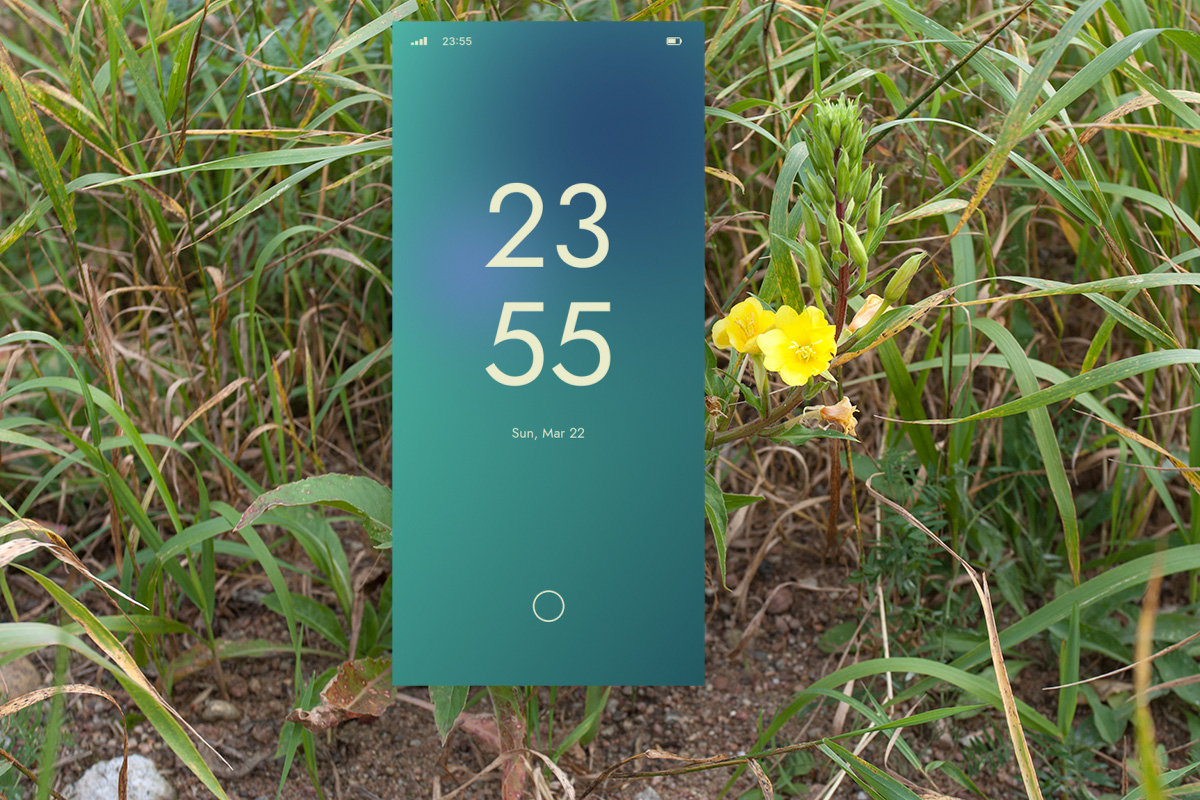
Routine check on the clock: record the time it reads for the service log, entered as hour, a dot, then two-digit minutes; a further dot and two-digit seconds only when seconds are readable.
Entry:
23.55
